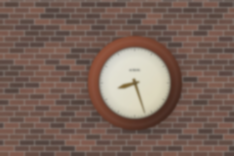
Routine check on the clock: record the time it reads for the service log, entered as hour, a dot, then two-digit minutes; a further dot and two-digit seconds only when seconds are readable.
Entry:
8.27
